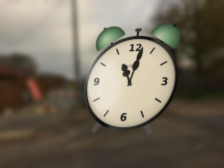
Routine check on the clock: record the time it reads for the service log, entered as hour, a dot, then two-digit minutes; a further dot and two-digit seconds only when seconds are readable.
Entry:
11.02
